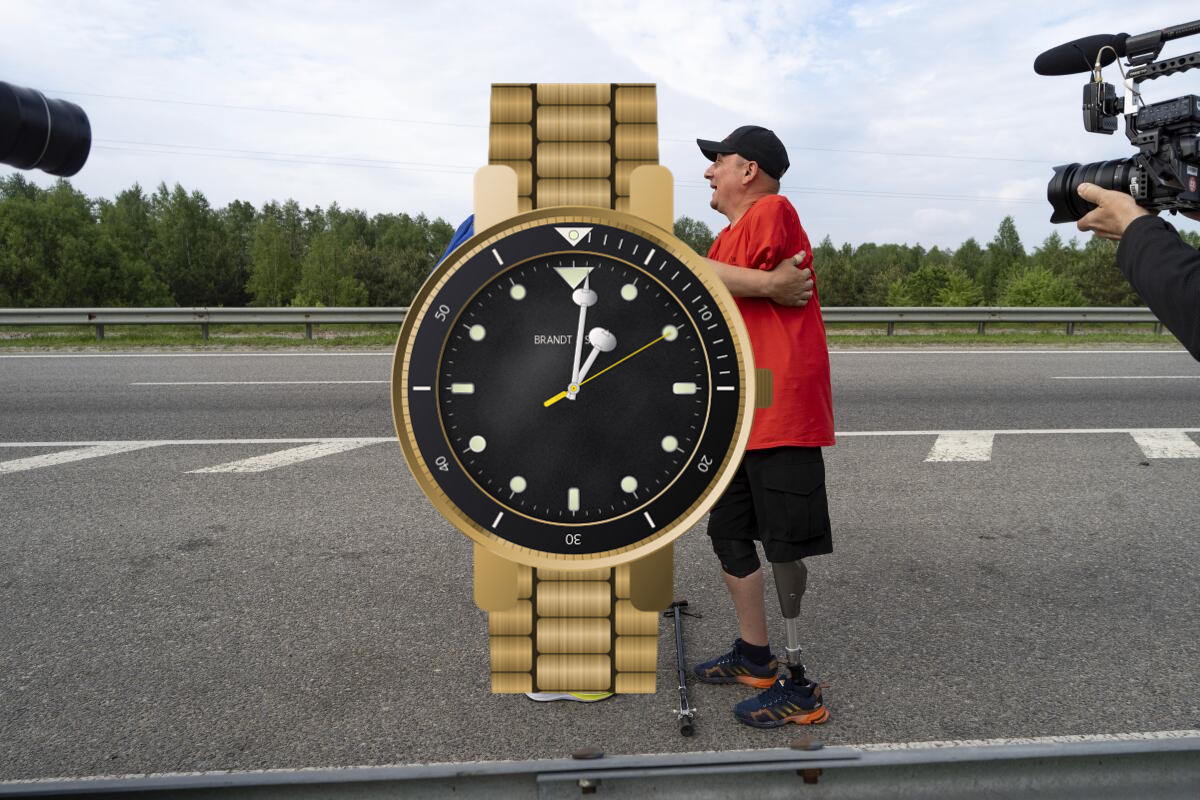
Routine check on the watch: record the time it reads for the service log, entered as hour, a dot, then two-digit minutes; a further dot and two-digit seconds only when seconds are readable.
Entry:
1.01.10
